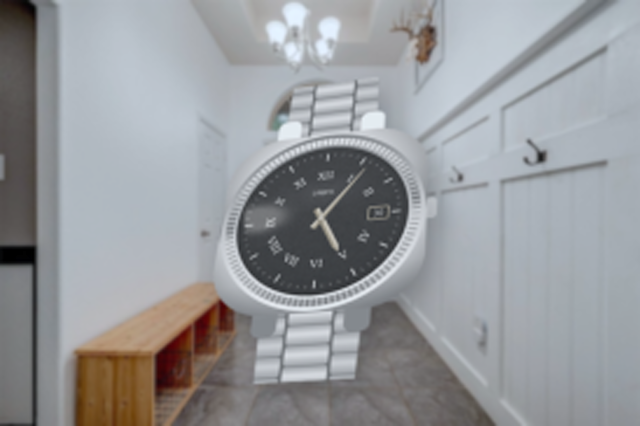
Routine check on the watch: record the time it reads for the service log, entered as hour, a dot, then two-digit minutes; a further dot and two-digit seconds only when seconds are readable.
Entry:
5.06
